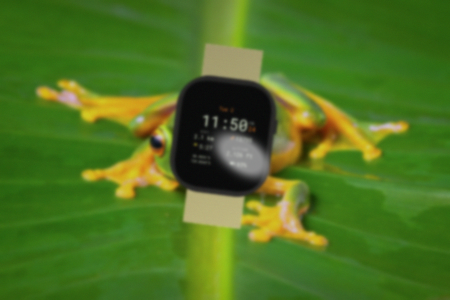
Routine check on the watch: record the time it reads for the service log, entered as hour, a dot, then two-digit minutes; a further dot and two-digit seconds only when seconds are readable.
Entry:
11.50
